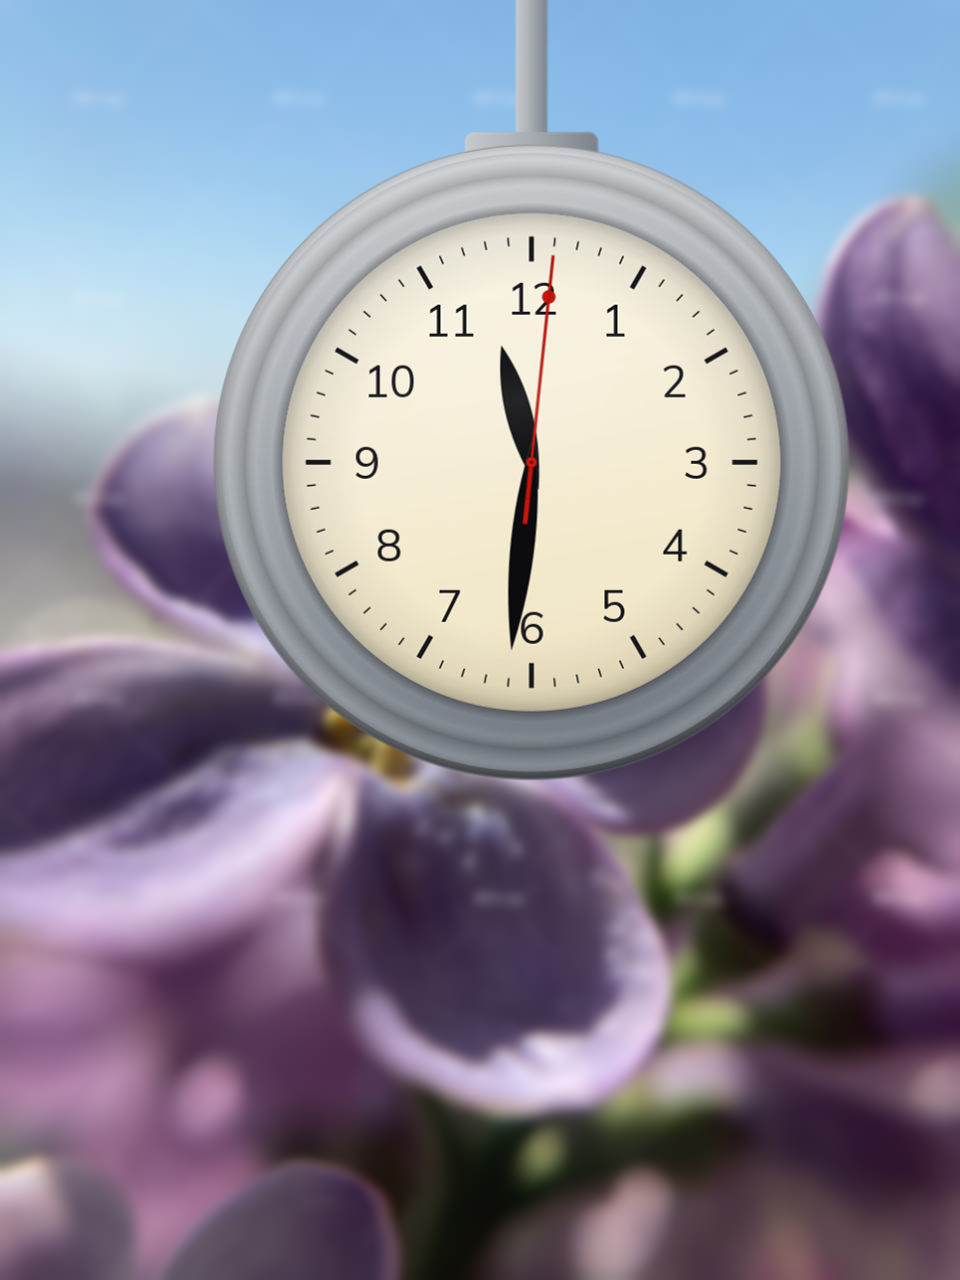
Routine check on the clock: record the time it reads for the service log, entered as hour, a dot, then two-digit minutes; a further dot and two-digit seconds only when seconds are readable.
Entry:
11.31.01
